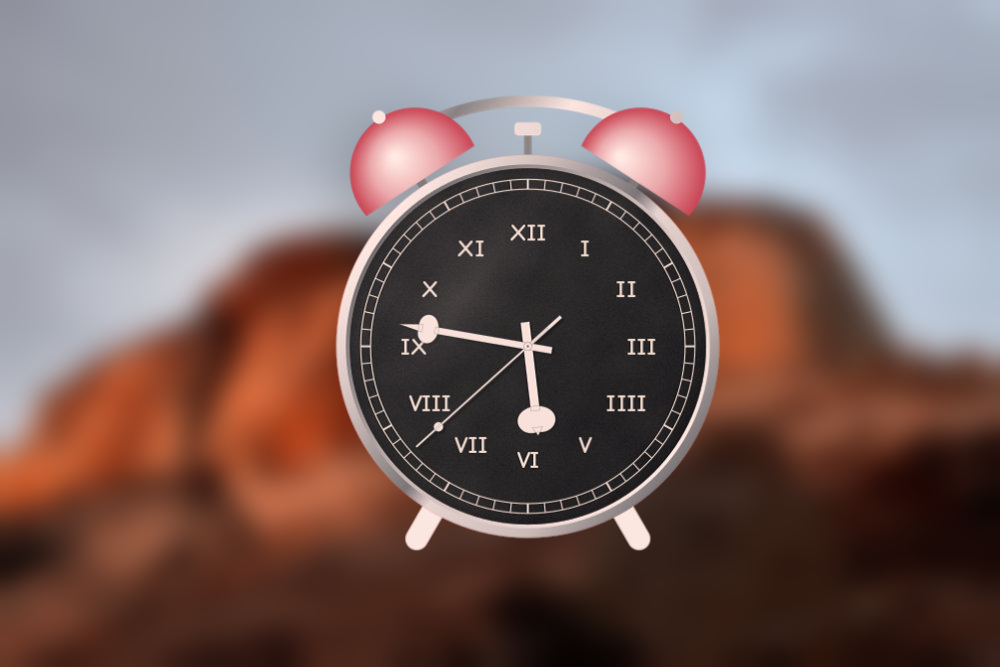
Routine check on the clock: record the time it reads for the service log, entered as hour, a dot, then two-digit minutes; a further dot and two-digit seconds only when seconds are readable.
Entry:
5.46.38
